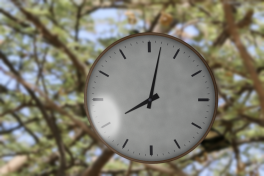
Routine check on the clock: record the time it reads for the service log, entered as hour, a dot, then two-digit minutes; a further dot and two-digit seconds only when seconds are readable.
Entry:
8.02
